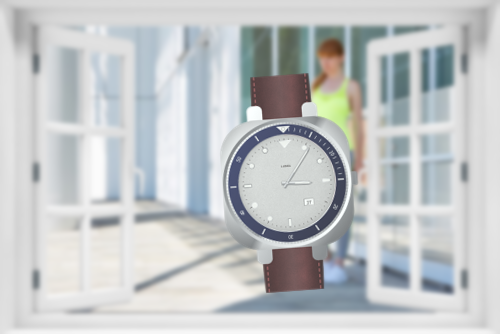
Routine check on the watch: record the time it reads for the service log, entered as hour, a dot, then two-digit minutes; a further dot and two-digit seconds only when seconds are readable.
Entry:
3.06
